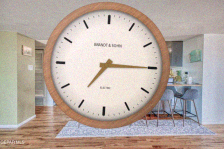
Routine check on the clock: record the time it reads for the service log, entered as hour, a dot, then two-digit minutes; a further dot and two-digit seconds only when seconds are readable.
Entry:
7.15
